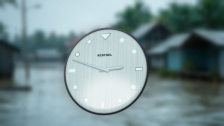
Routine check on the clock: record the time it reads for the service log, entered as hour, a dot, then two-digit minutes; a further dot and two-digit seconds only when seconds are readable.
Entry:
2.48
